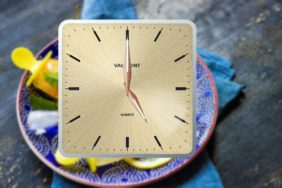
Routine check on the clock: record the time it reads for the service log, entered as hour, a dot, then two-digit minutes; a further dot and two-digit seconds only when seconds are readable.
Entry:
5.00
